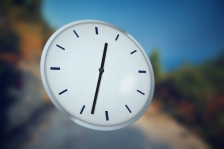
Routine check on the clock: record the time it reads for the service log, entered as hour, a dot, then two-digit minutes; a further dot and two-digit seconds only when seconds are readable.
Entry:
12.33
